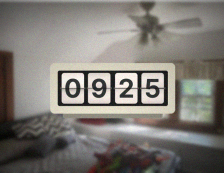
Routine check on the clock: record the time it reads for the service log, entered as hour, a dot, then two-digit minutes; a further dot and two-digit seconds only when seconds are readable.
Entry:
9.25
